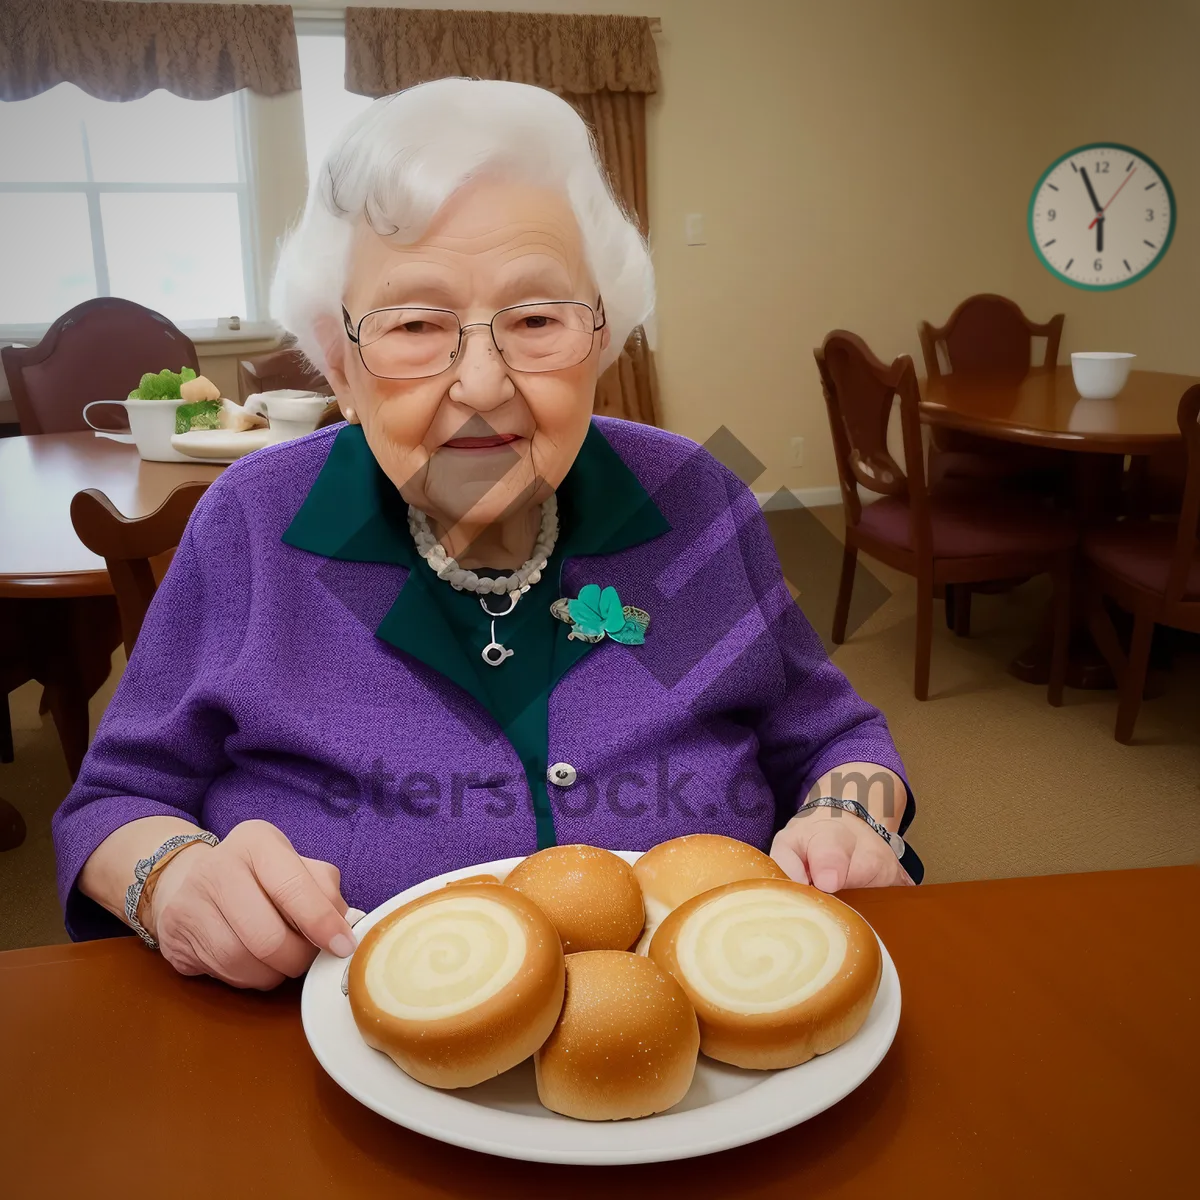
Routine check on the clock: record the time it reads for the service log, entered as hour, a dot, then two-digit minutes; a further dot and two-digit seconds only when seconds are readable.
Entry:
5.56.06
